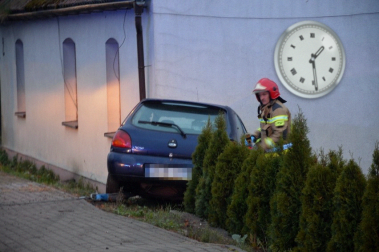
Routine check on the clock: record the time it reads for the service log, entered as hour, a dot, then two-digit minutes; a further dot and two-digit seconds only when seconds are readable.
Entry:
1.29
